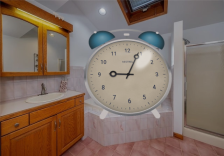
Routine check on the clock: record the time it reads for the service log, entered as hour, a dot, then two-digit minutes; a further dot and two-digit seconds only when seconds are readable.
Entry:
9.04
